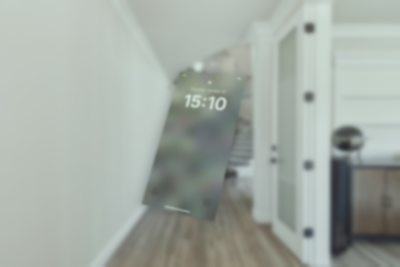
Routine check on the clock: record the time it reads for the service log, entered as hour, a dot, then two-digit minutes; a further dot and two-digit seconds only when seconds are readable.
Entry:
15.10
